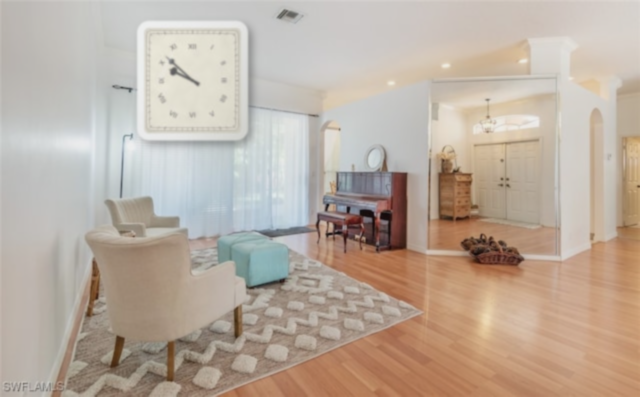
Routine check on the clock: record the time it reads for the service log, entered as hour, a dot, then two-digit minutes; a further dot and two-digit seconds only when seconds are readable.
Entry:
9.52
